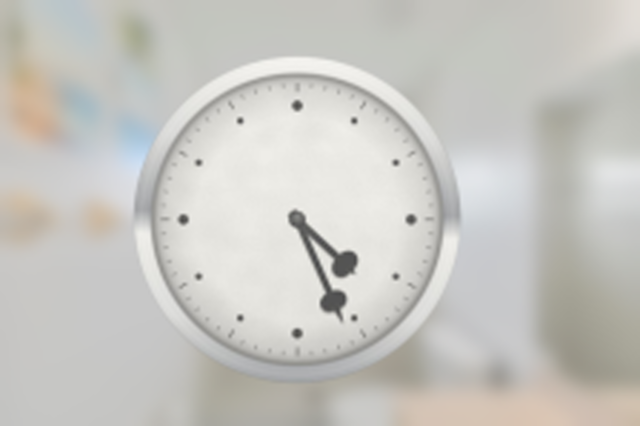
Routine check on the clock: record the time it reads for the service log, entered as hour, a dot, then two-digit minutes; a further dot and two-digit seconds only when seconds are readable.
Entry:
4.26
